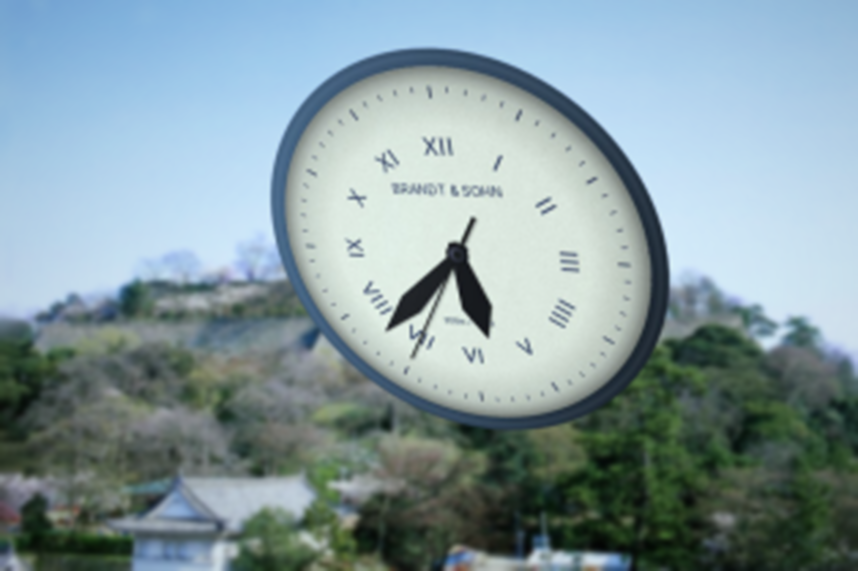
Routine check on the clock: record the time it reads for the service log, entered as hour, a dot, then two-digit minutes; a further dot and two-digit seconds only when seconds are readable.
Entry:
5.37.35
